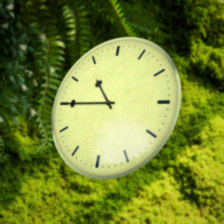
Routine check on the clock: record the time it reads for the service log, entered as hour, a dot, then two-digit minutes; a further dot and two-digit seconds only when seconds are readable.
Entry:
10.45
